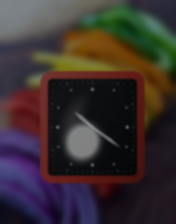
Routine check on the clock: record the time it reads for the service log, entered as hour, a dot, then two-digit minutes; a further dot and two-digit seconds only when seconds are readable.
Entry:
10.21
